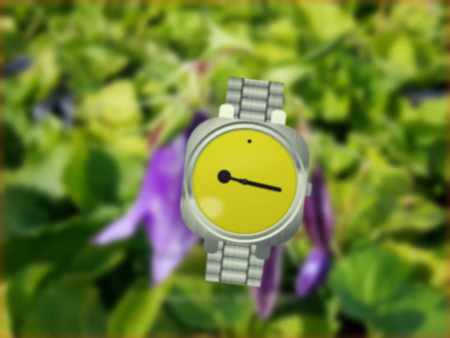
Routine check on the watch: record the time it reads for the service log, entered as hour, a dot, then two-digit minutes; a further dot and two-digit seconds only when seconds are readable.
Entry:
9.16
